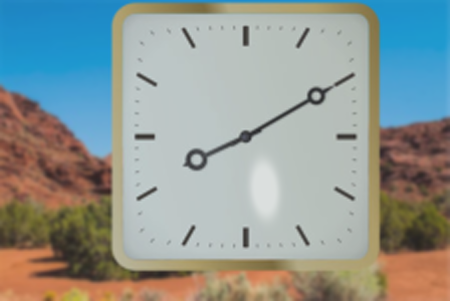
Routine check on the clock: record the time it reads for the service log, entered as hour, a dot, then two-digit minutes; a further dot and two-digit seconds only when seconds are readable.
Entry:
8.10
